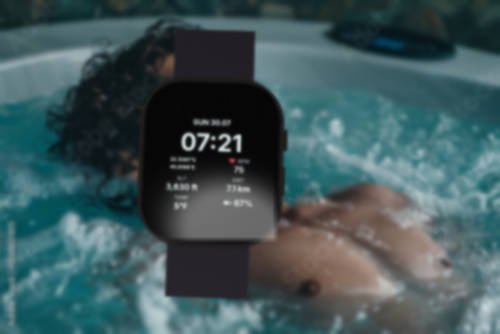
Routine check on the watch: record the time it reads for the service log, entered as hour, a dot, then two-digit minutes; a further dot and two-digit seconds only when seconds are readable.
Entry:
7.21
